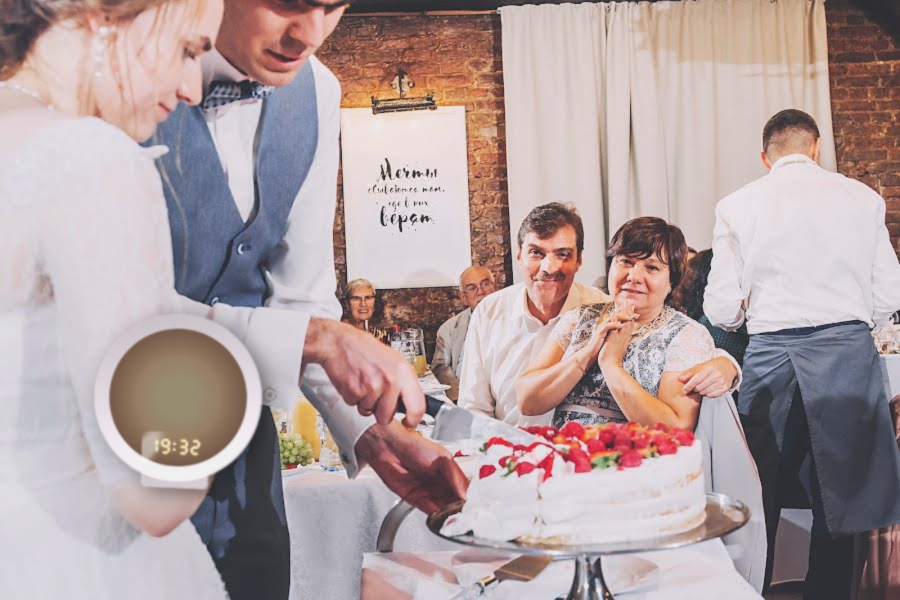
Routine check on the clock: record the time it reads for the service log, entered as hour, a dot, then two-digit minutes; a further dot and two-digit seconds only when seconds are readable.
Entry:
19.32
